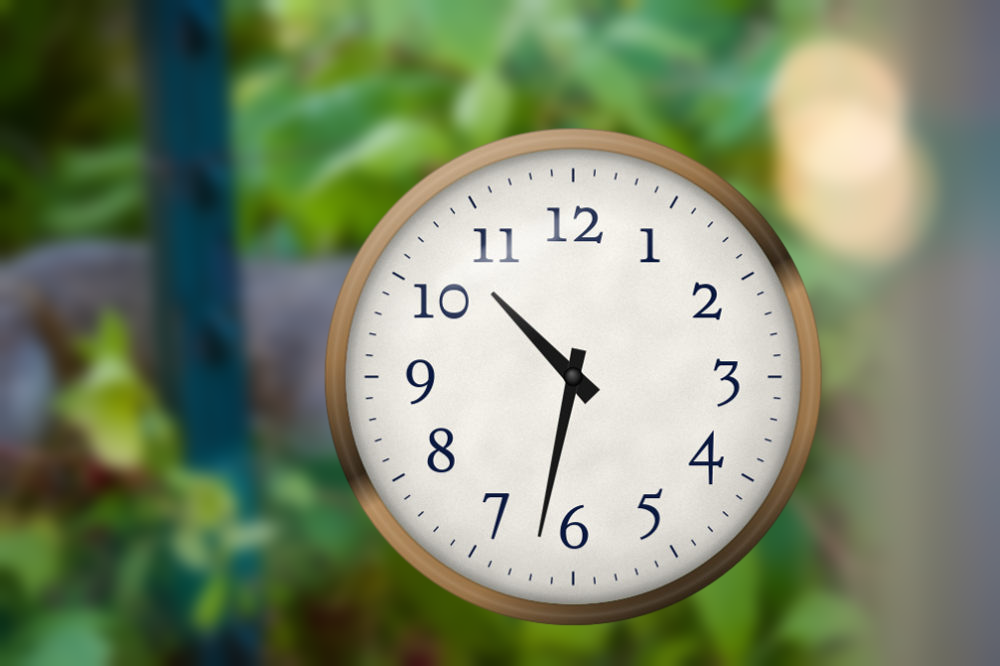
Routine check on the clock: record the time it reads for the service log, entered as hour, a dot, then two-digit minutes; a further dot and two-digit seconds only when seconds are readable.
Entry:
10.32
